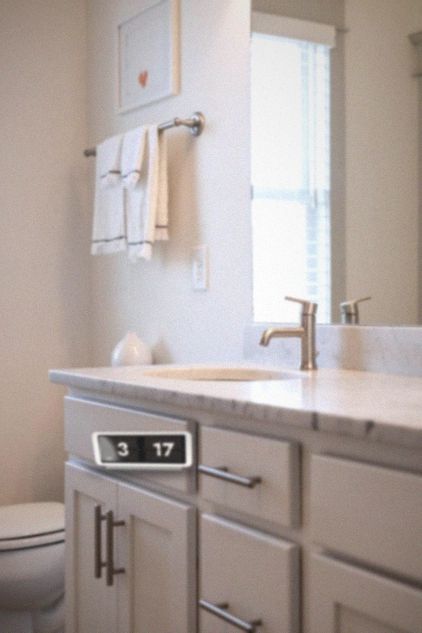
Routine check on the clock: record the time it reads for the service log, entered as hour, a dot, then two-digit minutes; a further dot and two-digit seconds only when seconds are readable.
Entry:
3.17
